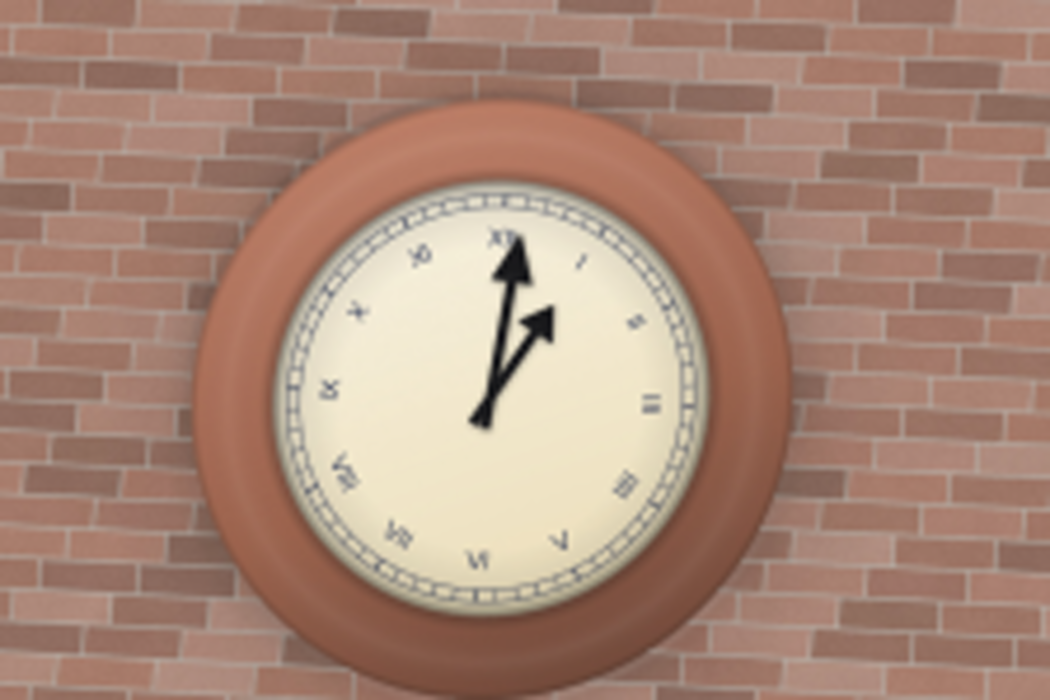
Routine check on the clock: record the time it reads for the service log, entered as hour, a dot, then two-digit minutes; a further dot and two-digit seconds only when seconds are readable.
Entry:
1.01
